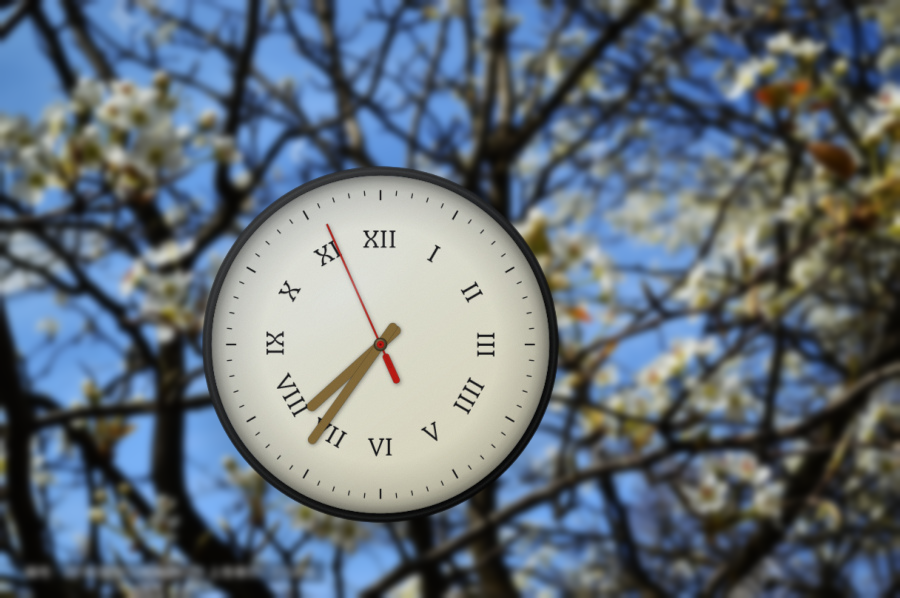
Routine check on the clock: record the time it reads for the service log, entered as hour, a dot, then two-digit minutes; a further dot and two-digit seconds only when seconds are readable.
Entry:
7.35.56
